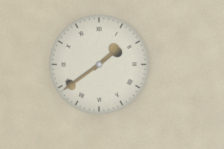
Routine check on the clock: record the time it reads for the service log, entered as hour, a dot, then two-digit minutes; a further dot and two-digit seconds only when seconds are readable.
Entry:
1.39
